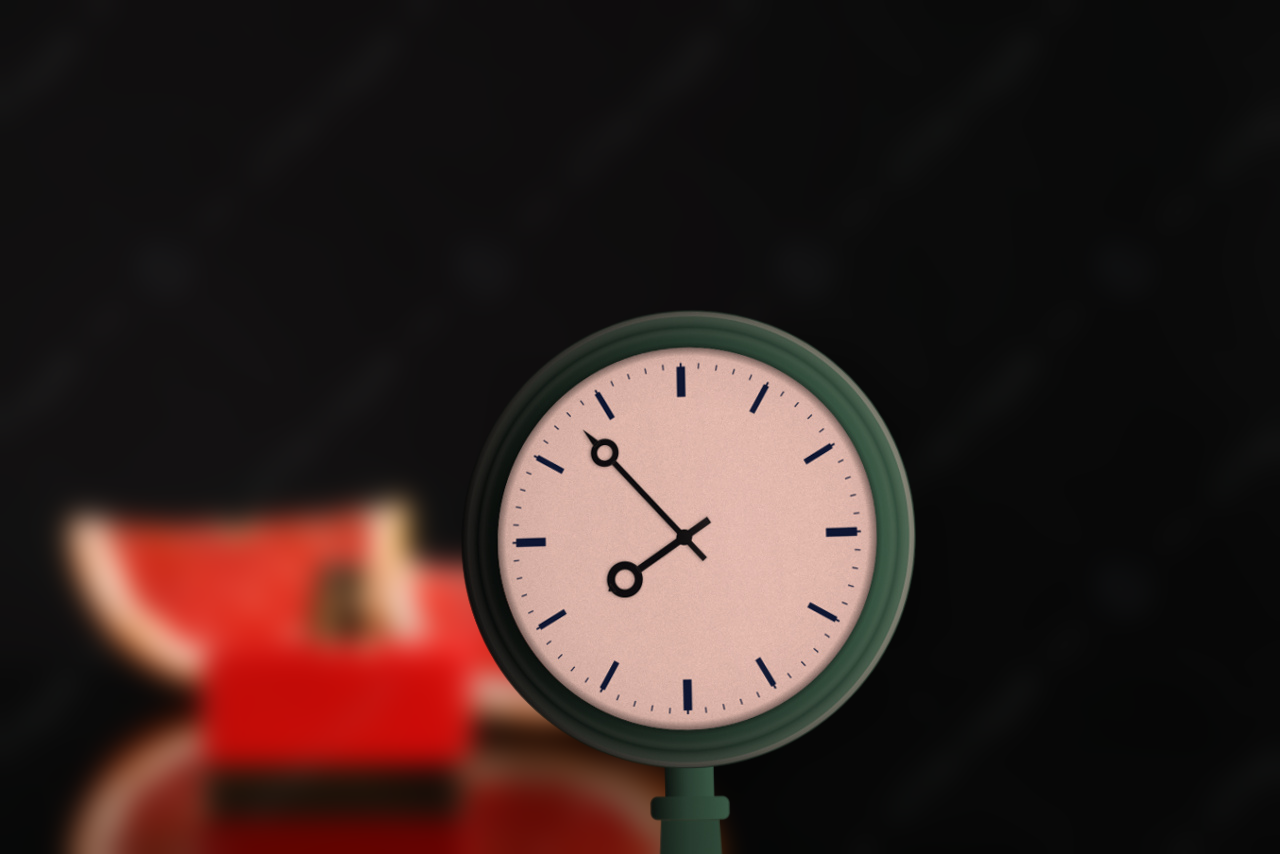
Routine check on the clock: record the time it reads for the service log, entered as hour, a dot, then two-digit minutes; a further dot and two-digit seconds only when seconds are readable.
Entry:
7.53
